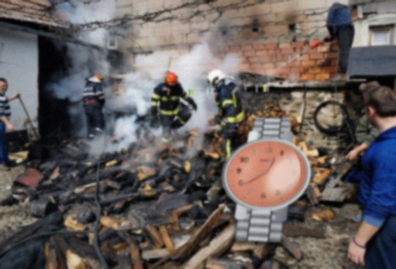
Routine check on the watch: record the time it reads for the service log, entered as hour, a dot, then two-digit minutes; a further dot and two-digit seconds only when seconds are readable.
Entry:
12.39
